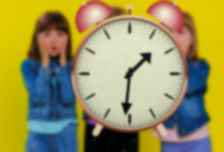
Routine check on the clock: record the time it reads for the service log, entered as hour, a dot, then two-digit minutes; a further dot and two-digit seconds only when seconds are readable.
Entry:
1.31
